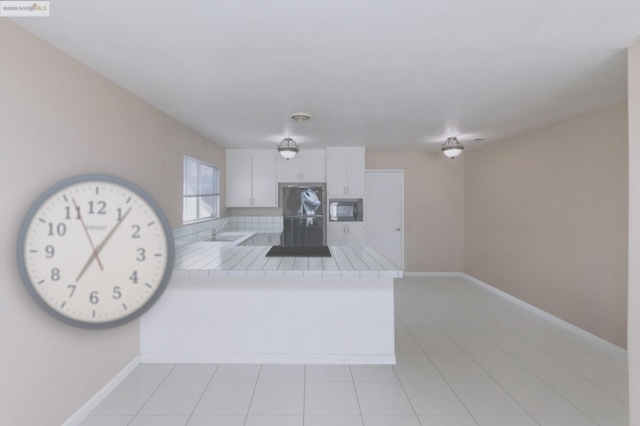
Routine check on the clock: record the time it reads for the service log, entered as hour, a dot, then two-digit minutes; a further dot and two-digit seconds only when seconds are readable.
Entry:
7.05.56
